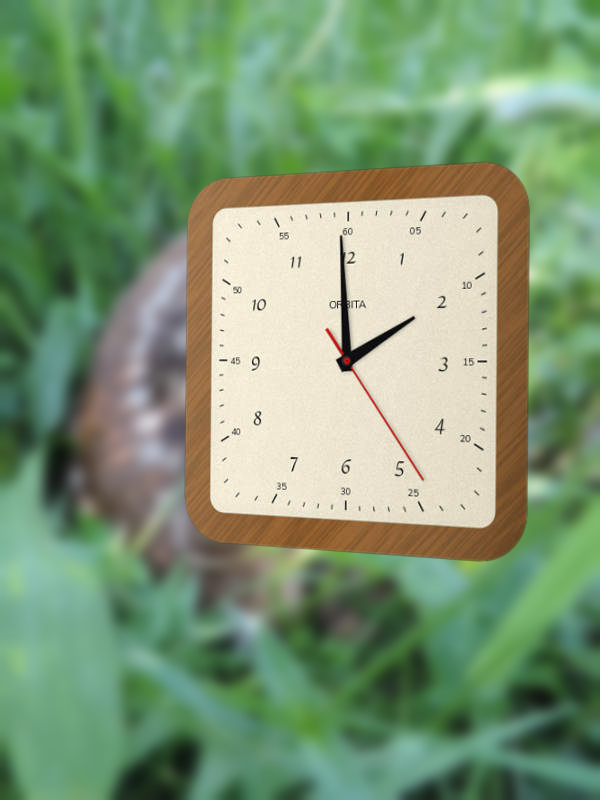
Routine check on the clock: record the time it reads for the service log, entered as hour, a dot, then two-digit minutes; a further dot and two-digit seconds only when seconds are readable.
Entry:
1.59.24
